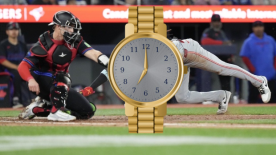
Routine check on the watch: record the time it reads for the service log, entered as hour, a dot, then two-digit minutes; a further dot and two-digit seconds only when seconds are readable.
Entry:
7.00
